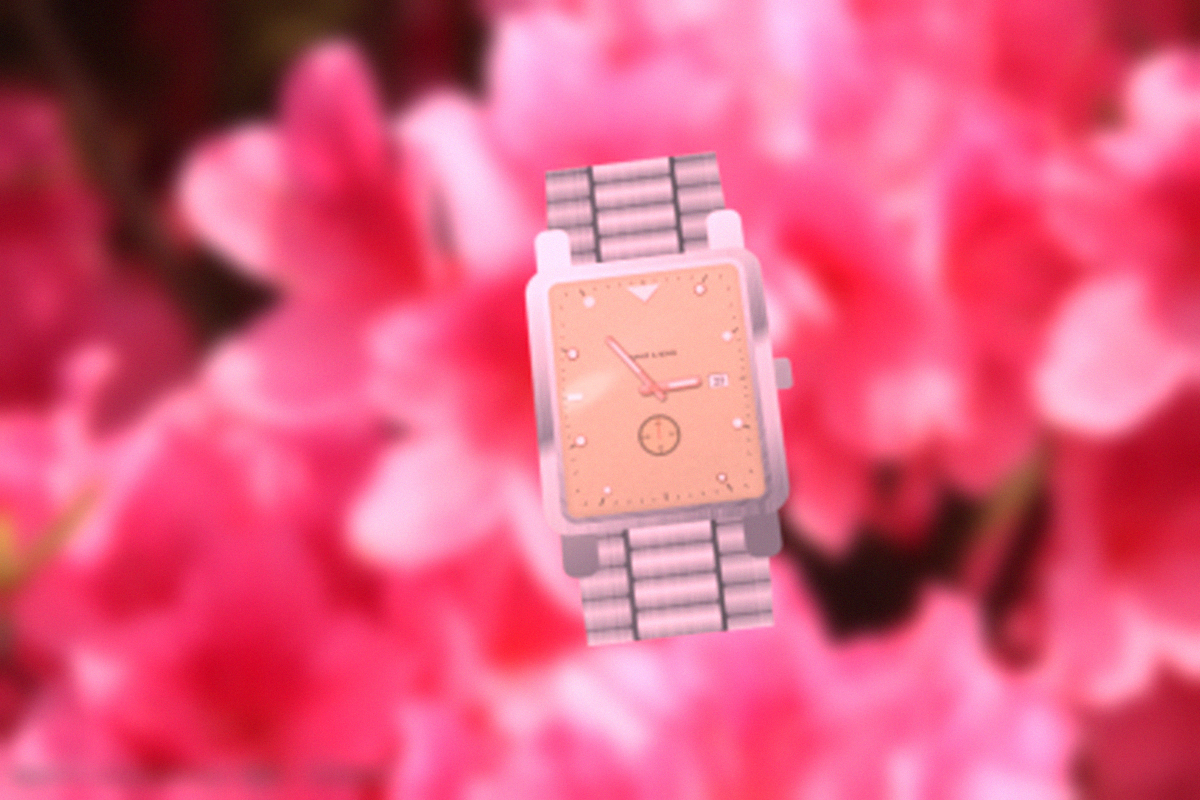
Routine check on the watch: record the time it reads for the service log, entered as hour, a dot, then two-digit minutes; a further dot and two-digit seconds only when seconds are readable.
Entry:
2.54
